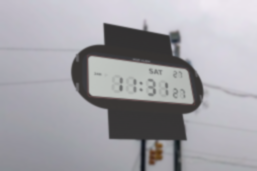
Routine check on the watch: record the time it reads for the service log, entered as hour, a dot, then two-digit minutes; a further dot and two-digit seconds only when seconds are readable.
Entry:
11.31.27
